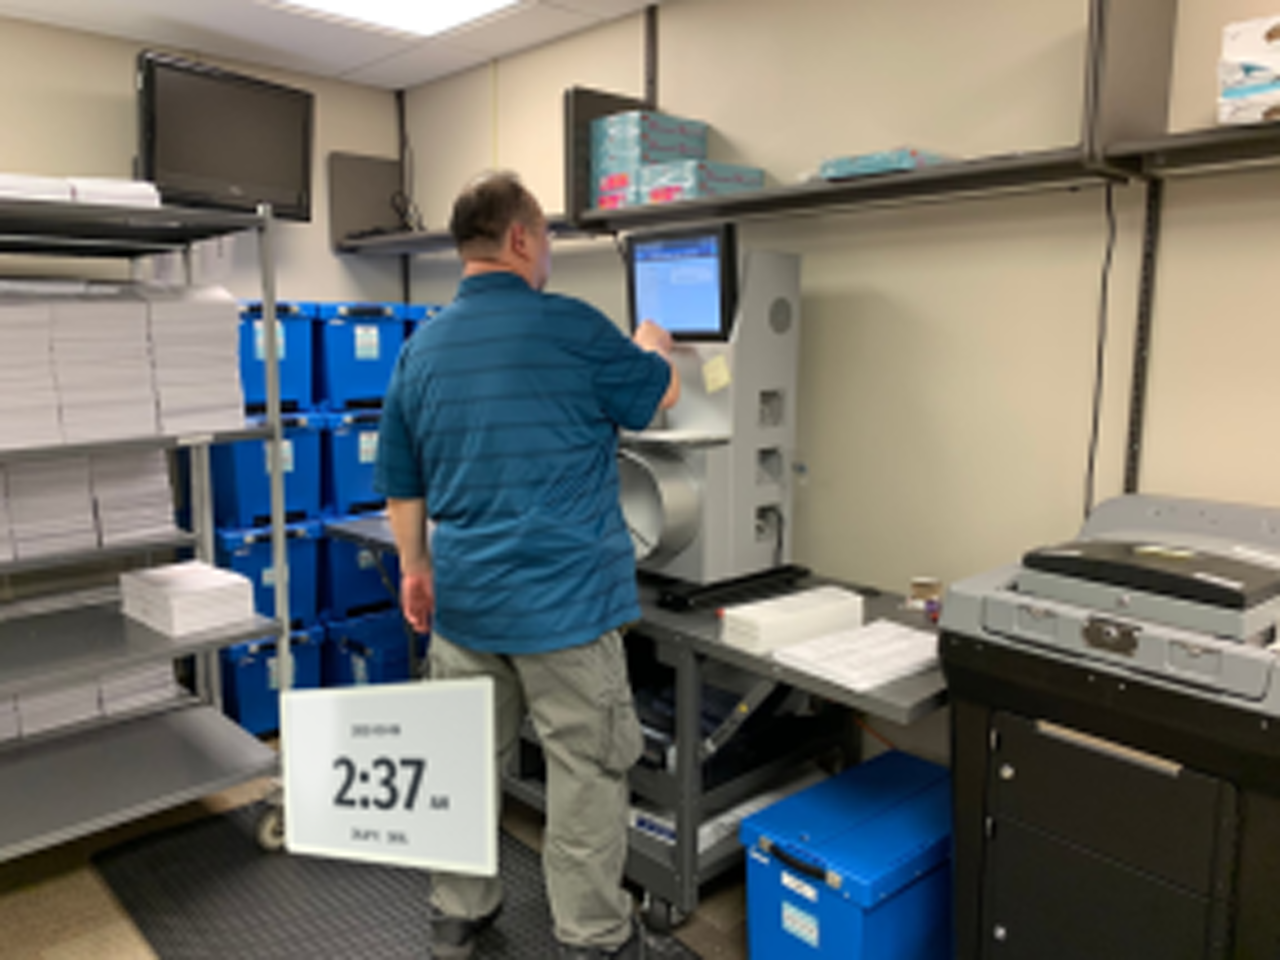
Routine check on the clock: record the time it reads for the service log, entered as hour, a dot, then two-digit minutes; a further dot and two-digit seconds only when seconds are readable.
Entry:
2.37
